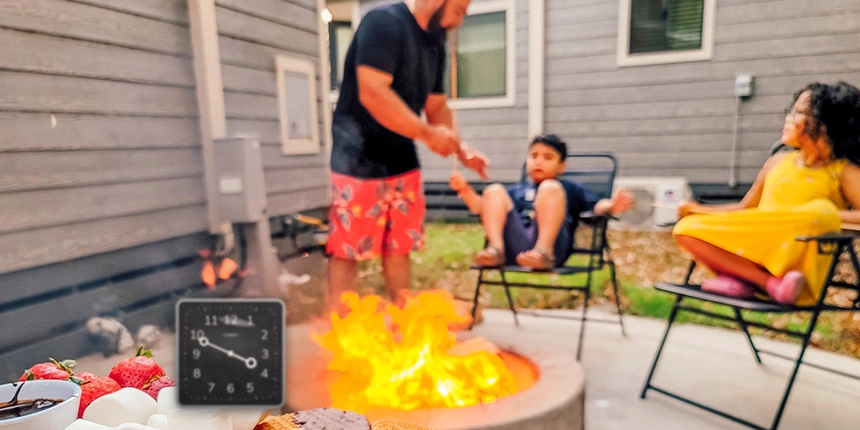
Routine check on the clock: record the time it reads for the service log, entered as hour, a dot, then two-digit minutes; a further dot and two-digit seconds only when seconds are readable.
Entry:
3.49
